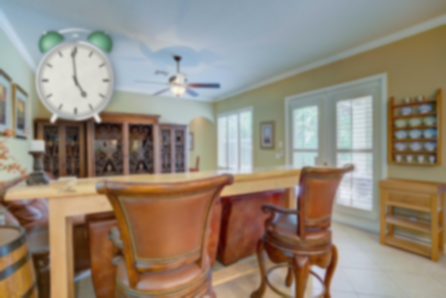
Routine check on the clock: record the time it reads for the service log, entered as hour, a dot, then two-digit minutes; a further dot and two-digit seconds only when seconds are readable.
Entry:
4.59
